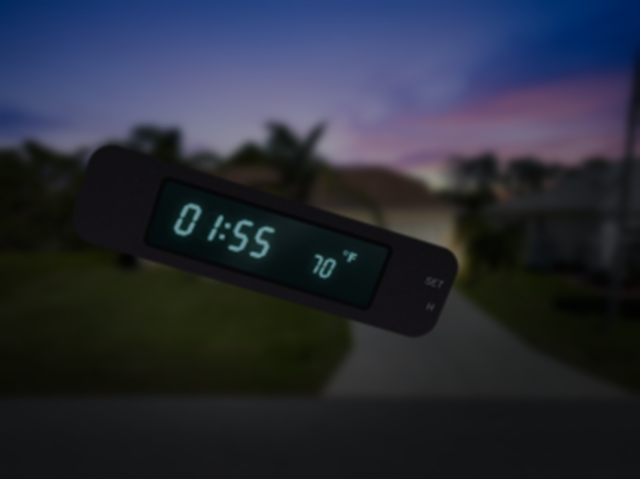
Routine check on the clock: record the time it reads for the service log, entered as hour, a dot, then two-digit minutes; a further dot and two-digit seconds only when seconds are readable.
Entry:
1.55
